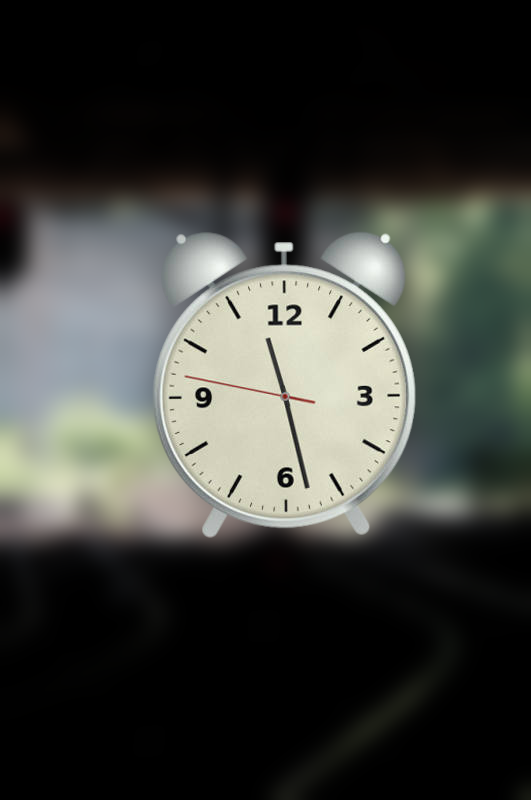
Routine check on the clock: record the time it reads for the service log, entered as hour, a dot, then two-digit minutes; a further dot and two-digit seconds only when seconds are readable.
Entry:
11.27.47
